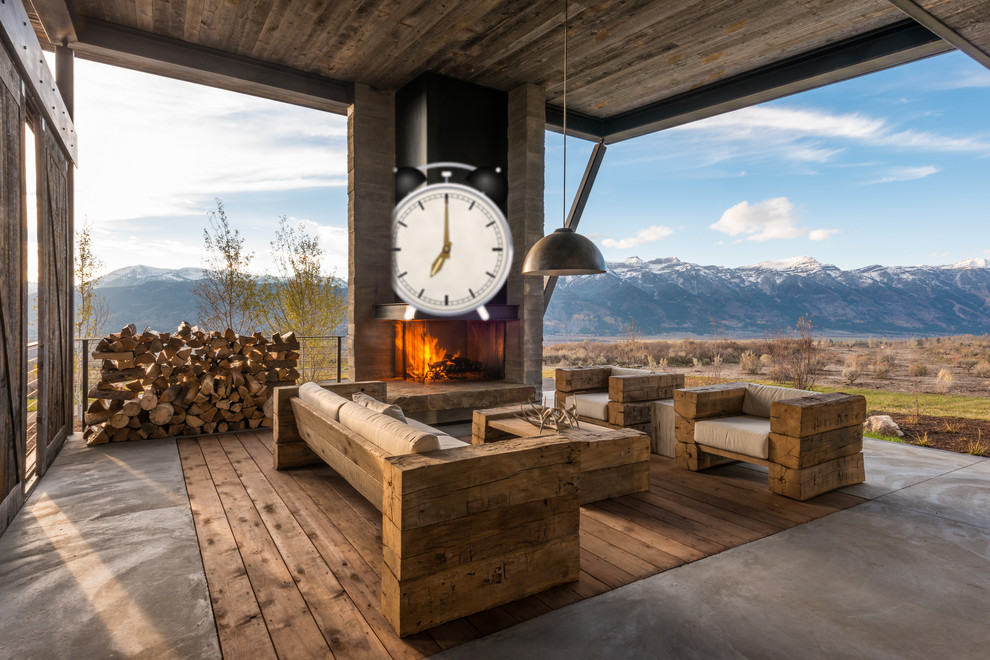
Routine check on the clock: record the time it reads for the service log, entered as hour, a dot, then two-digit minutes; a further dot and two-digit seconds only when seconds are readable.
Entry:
7.00
